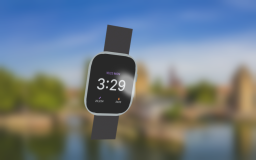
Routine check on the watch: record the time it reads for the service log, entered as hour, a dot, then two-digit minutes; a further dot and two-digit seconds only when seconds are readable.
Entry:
3.29
